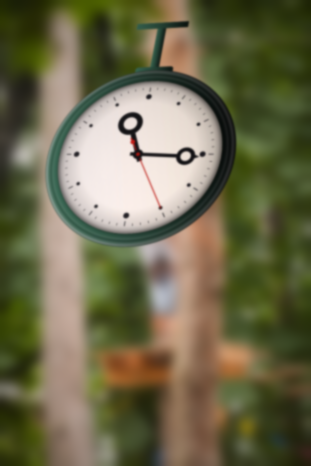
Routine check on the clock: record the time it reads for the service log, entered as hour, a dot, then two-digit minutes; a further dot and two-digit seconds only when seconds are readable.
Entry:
11.15.25
